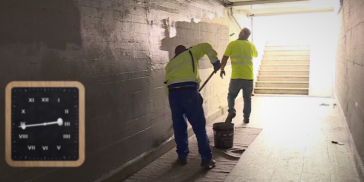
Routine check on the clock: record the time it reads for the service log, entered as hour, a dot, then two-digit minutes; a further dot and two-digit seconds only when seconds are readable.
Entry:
2.44
